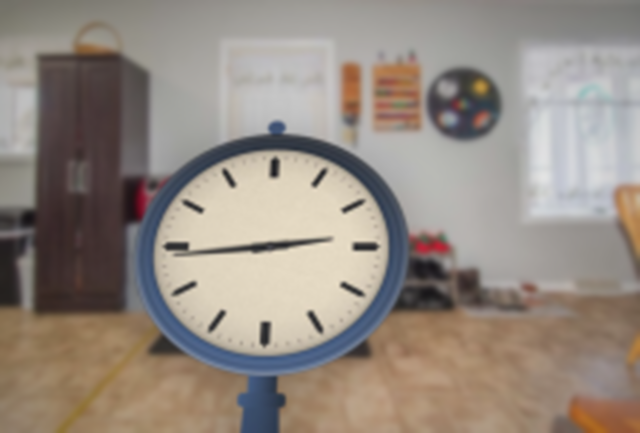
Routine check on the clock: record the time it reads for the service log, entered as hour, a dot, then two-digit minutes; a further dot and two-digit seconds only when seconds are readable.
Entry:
2.44
